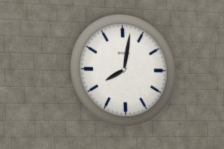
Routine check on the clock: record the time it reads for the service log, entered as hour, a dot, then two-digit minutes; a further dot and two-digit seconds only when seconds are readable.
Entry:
8.02
